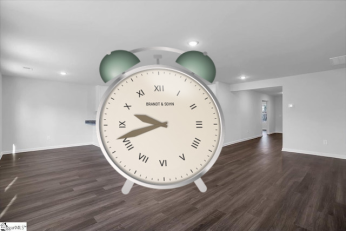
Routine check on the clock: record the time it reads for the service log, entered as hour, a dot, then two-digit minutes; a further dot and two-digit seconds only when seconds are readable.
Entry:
9.42
